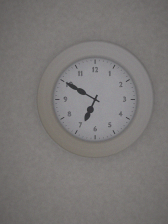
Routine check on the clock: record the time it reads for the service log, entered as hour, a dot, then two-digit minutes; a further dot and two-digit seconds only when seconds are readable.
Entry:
6.50
